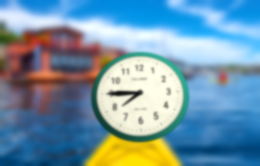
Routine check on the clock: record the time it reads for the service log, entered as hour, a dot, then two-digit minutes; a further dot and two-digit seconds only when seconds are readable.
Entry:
7.45
